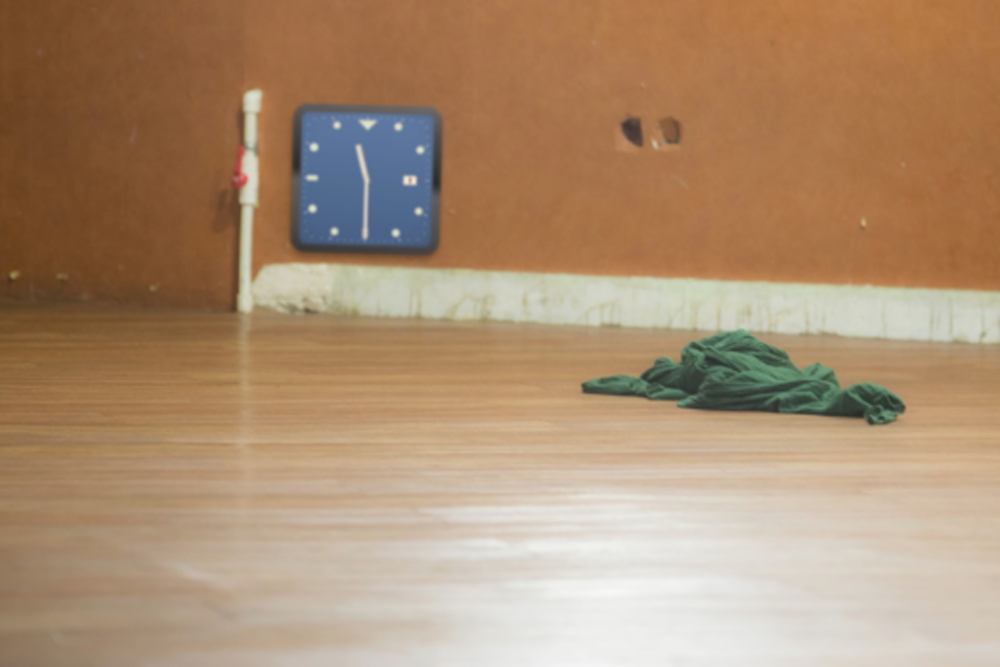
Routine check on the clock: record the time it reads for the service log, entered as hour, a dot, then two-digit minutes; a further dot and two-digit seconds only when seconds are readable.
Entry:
11.30
